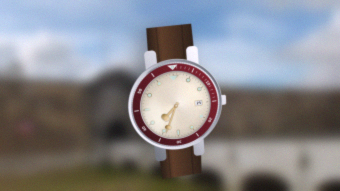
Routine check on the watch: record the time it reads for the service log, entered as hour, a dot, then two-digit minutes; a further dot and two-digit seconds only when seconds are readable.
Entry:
7.34
